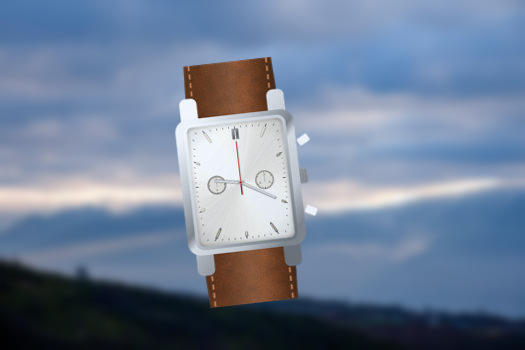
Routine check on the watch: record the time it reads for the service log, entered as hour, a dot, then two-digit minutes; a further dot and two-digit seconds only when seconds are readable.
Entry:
9.20
